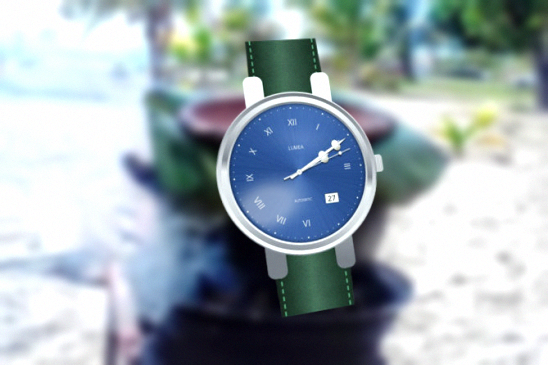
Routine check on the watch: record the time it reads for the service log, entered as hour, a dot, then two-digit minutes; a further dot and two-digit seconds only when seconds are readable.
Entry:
2.10.12
